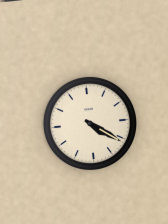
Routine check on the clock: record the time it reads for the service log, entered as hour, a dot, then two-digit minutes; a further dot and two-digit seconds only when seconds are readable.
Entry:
4.21
